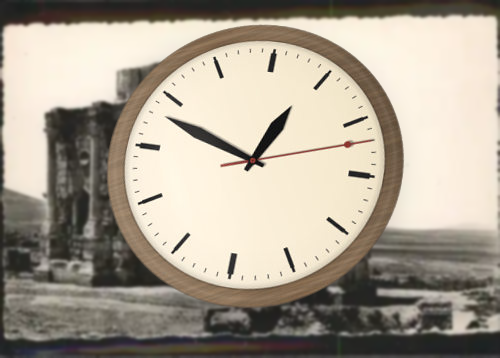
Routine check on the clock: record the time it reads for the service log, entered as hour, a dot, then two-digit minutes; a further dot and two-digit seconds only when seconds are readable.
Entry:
12.48.12
